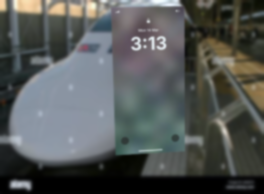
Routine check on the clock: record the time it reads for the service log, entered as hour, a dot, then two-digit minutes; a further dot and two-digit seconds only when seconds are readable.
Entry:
3.13
